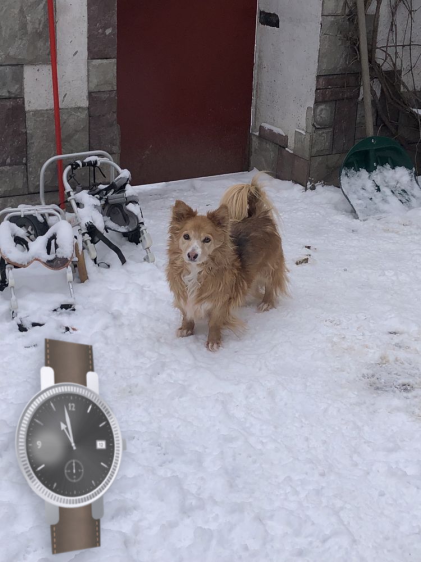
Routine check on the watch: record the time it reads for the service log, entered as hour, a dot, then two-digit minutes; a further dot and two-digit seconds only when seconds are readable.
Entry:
10.58
